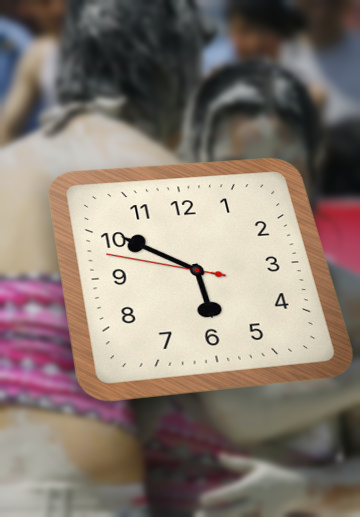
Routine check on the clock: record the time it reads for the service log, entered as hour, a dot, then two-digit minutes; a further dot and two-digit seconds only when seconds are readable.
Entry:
5.50.48
